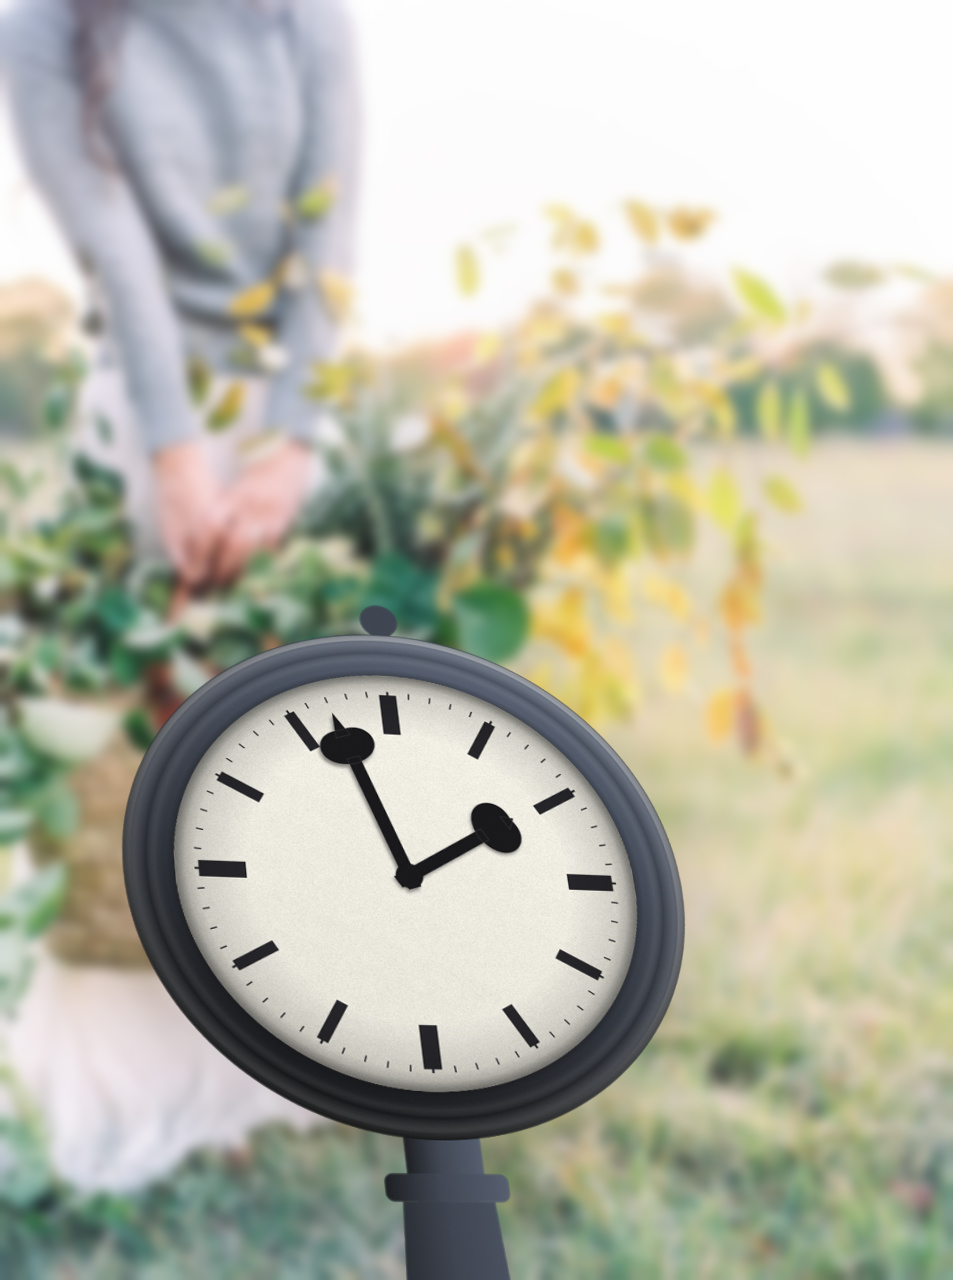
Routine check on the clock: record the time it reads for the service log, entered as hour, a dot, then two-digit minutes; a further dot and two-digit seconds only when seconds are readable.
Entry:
1.57
